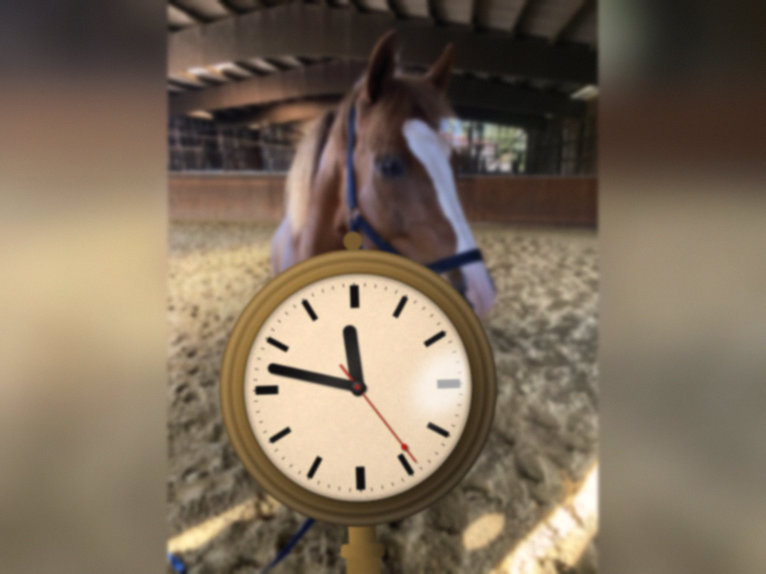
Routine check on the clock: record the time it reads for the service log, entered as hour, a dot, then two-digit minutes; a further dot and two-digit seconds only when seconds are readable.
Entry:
11.47.24
